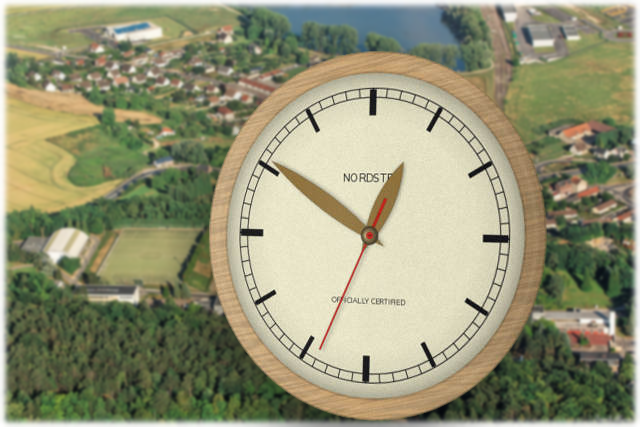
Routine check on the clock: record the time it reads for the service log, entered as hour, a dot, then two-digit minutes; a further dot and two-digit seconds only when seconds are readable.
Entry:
12.50.34
